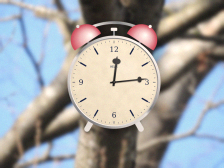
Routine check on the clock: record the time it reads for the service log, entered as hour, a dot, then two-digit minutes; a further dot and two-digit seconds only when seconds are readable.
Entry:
12.14
